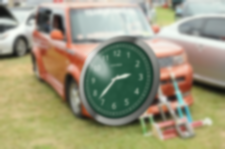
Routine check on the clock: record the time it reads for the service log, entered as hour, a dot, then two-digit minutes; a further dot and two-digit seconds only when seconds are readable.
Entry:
2.37
